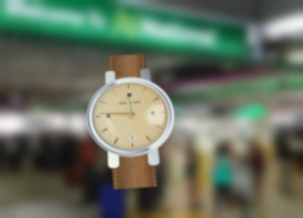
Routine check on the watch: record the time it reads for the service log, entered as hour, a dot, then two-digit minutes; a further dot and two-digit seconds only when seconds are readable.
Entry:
11.46
